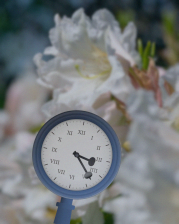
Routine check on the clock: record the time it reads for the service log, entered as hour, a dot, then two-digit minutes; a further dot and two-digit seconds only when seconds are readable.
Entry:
3.23
